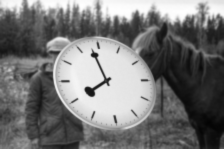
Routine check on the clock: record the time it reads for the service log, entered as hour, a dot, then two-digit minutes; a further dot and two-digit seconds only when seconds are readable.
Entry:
7.58
